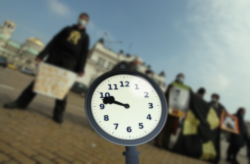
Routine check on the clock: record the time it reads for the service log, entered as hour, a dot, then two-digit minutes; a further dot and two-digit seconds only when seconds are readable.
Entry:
9.48
